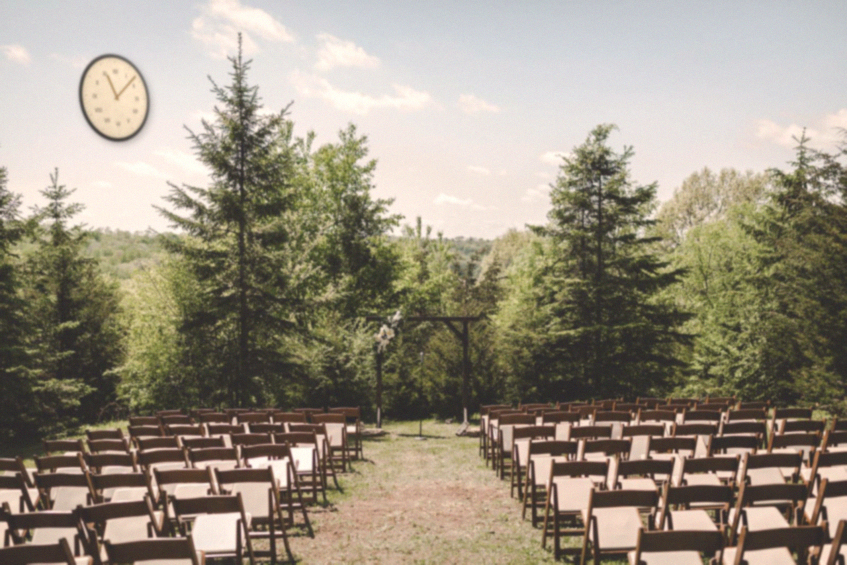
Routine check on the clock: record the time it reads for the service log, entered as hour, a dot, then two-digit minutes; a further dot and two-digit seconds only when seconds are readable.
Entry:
11.08
